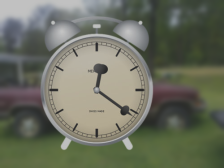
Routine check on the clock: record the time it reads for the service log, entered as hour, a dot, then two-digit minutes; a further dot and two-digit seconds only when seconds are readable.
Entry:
12.21
